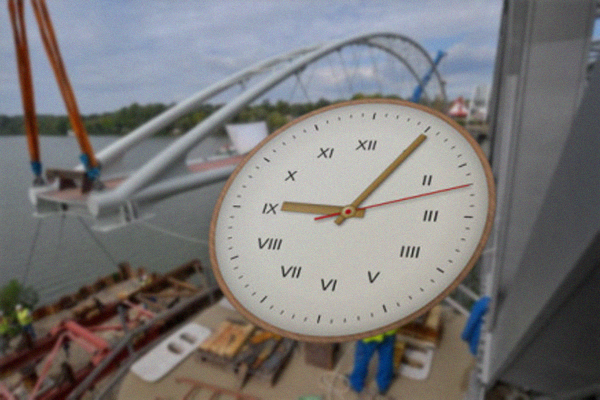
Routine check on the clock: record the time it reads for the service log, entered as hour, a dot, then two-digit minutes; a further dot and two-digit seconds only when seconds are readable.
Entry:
9.05.12
